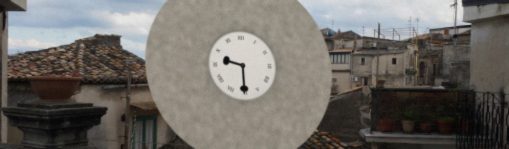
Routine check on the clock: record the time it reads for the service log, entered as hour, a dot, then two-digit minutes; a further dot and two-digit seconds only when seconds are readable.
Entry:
9.30
